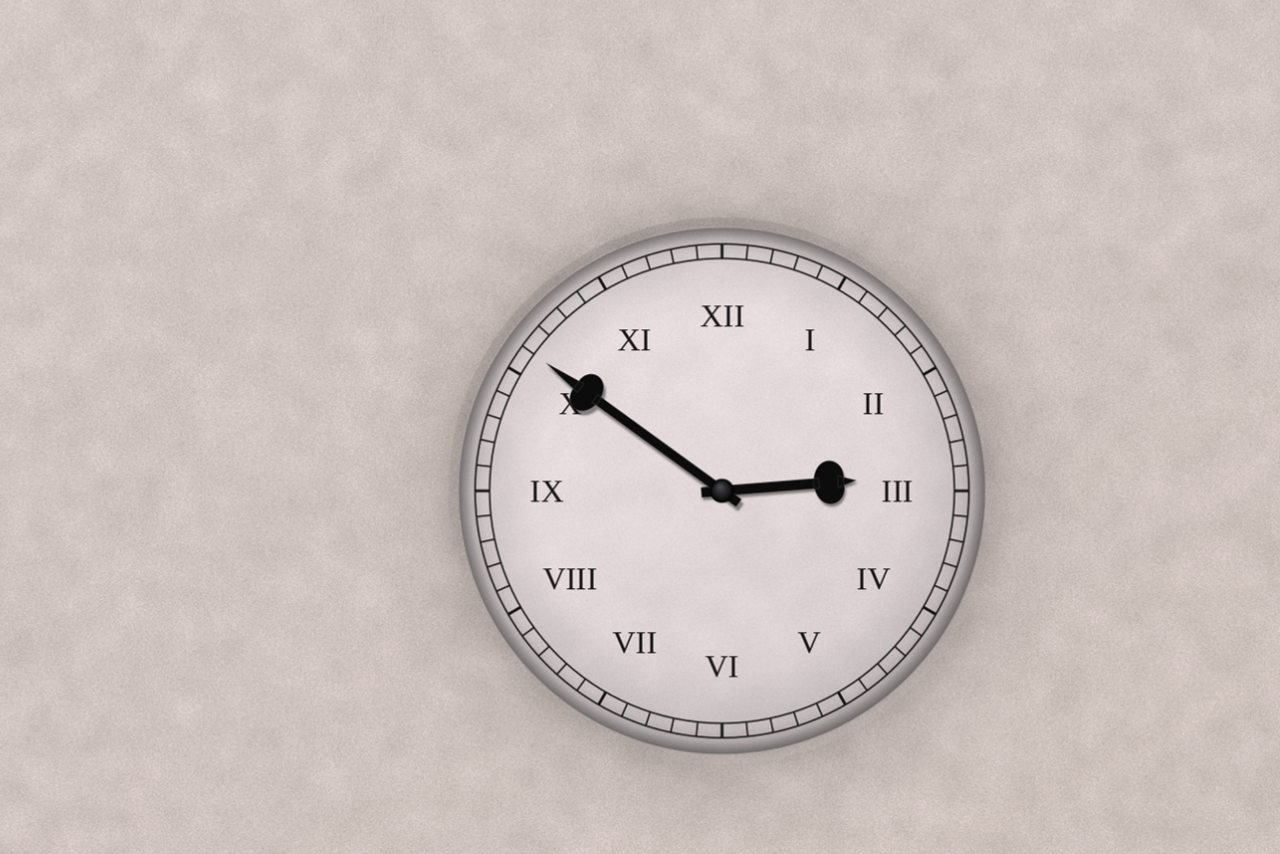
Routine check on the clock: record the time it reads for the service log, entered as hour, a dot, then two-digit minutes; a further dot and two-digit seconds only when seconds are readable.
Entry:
2.51
